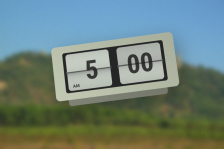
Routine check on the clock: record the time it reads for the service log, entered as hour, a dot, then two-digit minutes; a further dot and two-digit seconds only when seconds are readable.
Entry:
5.00
